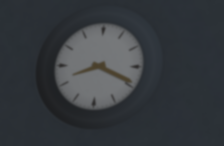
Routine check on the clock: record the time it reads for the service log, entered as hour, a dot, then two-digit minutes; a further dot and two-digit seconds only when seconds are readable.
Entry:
8.19
